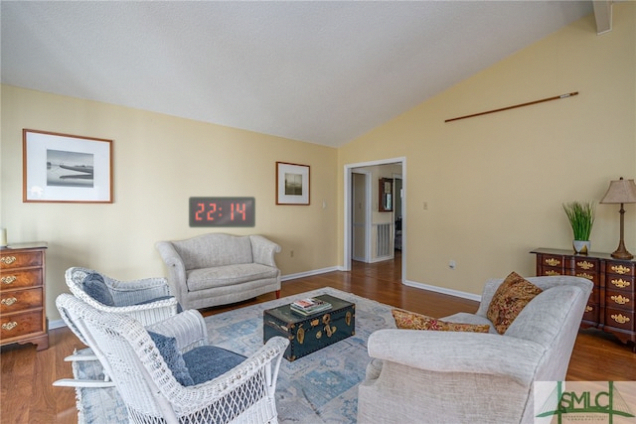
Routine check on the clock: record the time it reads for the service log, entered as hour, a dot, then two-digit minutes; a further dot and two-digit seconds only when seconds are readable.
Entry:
22.14
